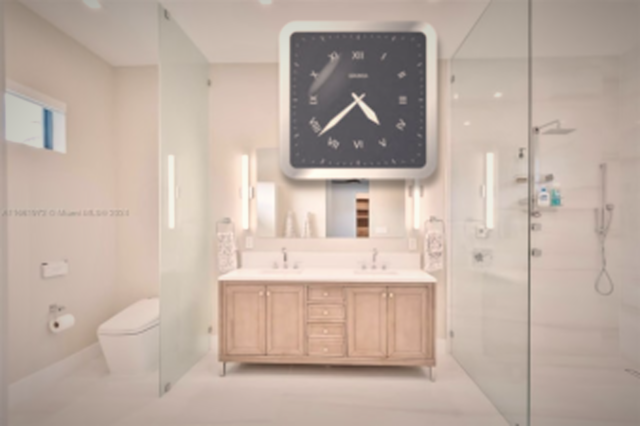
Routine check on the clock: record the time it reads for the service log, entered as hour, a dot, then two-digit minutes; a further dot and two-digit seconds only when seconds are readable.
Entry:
4.38
